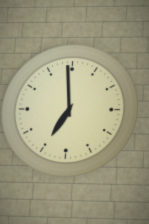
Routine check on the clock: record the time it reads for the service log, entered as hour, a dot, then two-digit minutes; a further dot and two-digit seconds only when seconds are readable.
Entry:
6.59
